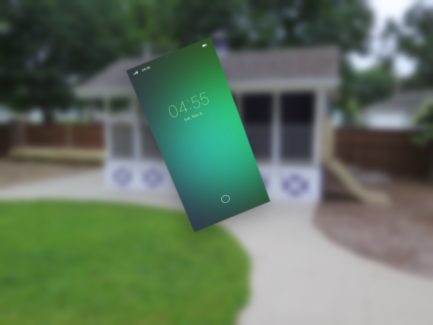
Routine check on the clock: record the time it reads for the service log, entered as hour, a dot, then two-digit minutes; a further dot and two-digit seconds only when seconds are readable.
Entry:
4.55
